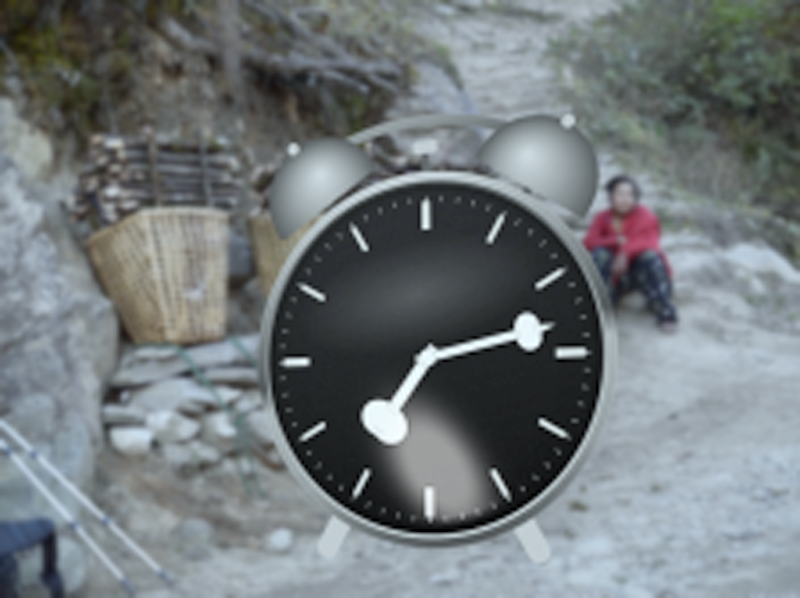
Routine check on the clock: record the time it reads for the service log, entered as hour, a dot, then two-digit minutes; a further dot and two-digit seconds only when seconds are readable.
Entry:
7.13
